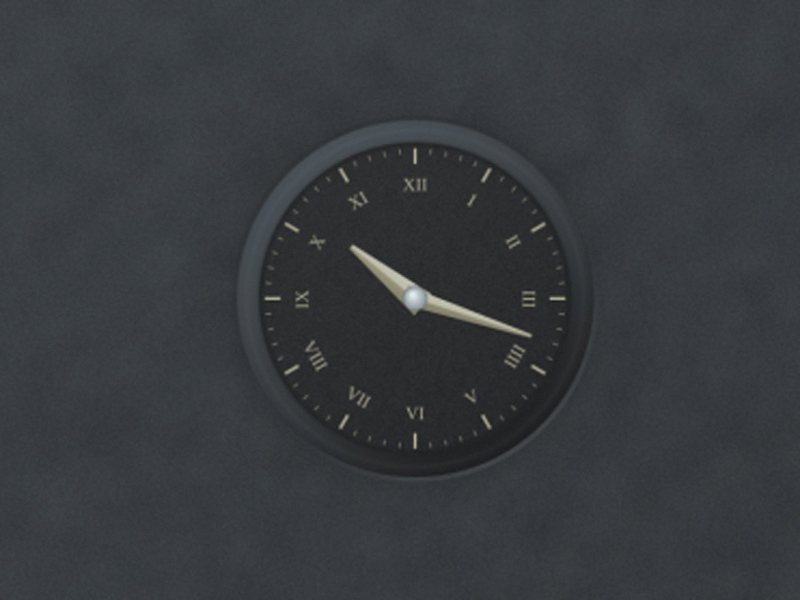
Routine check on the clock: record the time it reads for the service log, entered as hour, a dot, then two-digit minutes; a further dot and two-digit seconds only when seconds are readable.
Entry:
10.18
